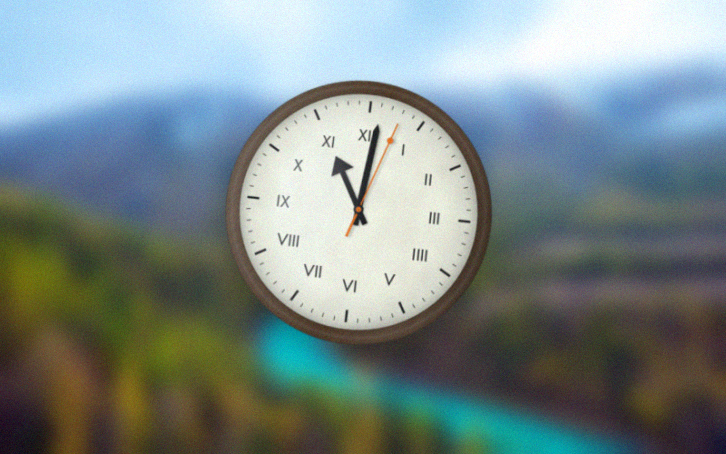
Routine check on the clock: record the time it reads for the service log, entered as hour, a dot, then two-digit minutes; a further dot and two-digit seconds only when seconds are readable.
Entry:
11.01.03
